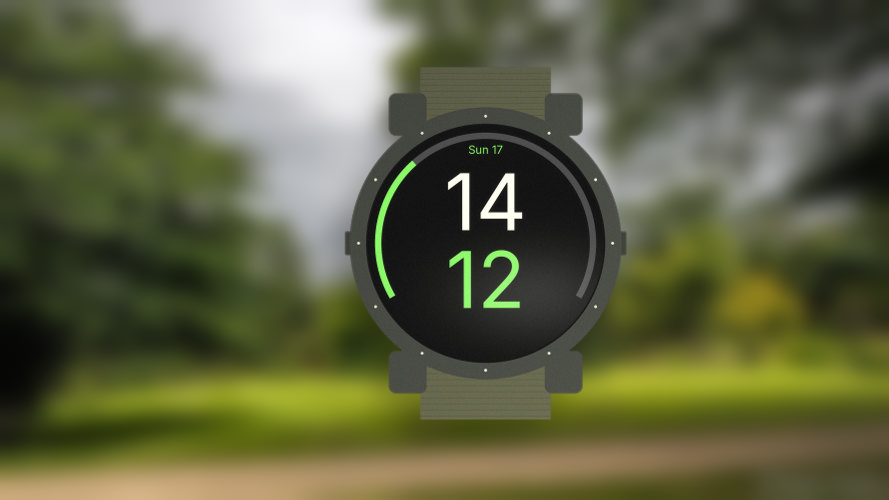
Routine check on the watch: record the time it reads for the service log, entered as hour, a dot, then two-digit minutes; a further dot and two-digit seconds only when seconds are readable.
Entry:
14.12
